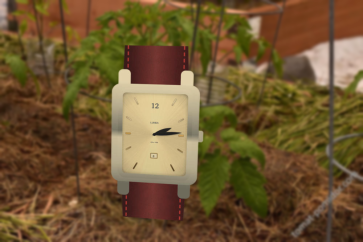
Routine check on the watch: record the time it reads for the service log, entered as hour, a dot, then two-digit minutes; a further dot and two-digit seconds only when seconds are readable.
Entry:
2.14
